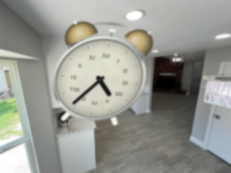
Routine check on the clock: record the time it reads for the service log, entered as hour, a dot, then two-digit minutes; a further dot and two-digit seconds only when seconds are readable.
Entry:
4.36
